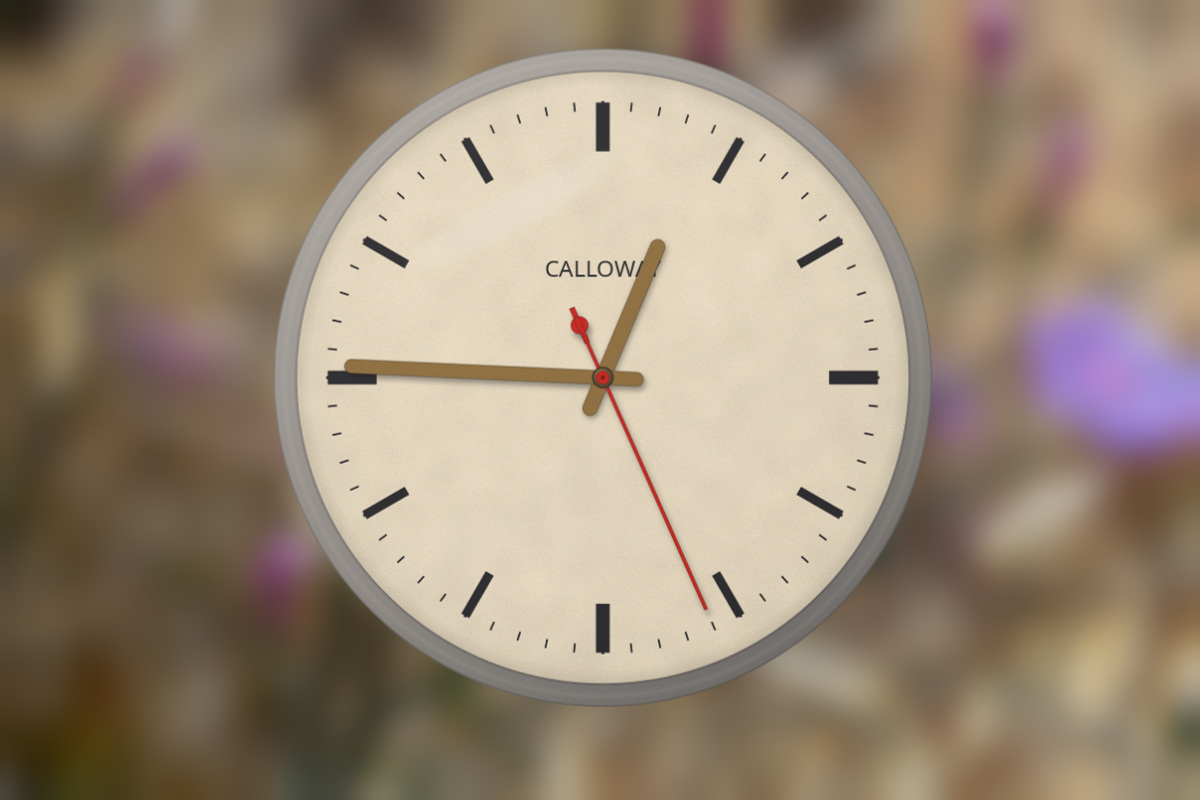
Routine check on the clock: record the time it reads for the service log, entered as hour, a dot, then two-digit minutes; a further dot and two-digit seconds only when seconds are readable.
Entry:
12.45.26
